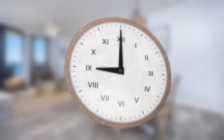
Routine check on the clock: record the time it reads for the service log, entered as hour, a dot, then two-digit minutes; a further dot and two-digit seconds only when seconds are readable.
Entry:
9.00
